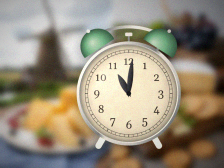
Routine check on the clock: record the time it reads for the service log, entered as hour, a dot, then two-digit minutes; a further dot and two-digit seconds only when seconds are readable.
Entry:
11.01
